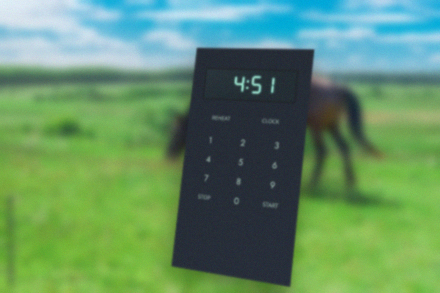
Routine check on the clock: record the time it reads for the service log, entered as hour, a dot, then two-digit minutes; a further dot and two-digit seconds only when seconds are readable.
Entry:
4.51
